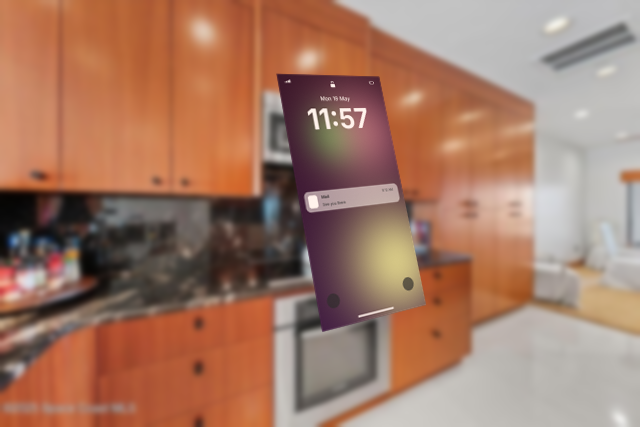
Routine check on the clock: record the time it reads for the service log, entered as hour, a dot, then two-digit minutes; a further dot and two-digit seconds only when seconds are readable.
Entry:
11.57
